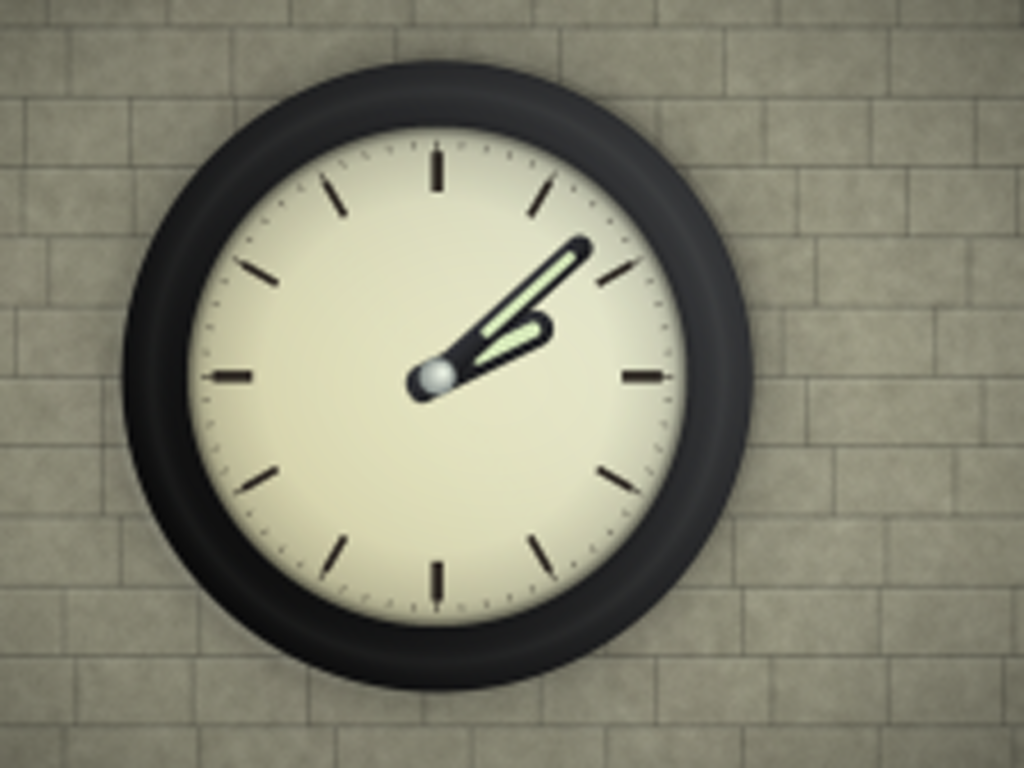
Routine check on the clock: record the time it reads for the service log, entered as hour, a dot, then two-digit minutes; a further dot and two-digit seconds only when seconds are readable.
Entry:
2.08
